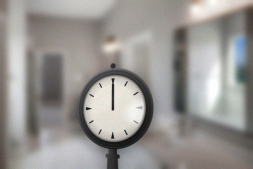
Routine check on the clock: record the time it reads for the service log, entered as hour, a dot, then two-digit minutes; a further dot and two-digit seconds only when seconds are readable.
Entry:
12.00
